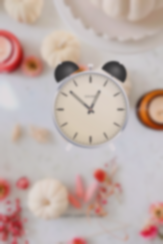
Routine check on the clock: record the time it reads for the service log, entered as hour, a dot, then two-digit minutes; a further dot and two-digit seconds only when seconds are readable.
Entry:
12.52
